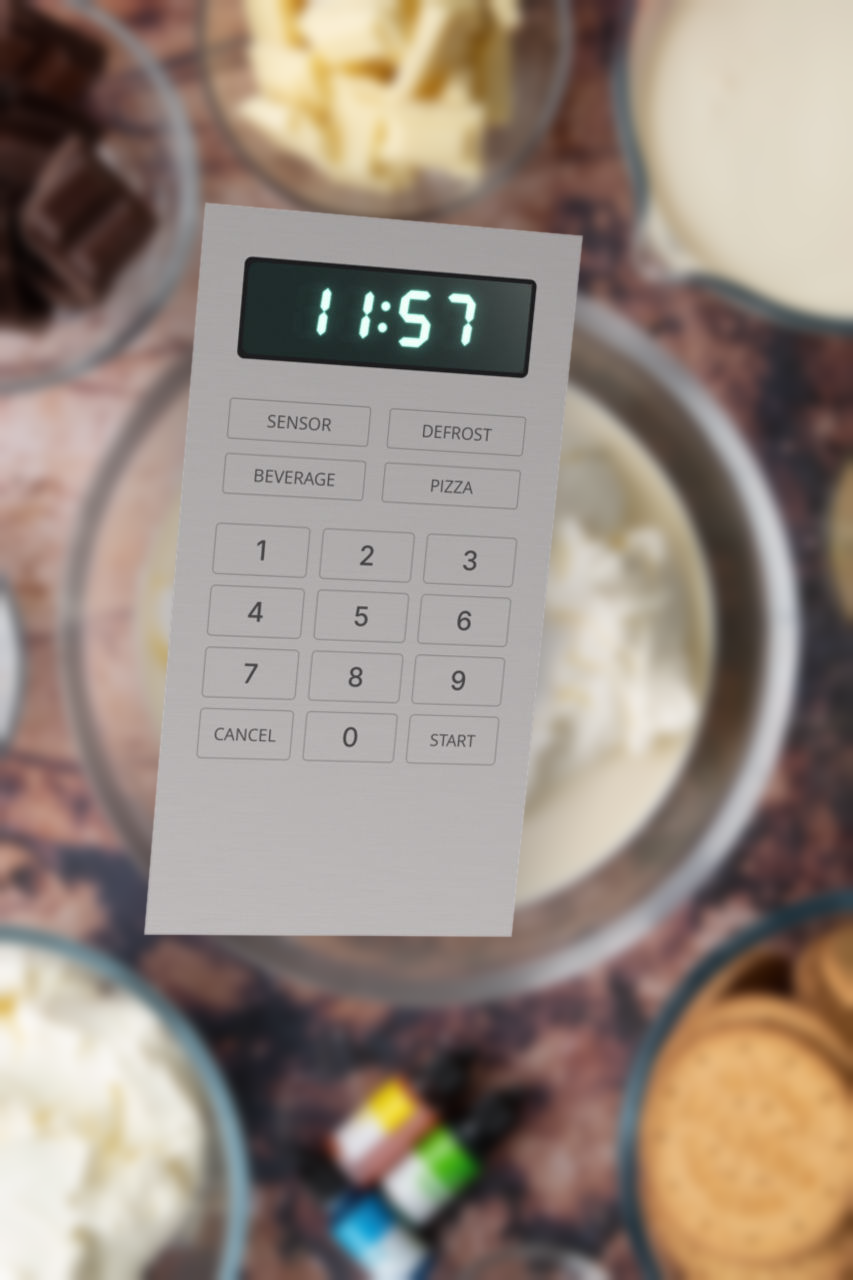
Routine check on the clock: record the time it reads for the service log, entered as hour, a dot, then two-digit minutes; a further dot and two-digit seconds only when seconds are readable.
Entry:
11.57
